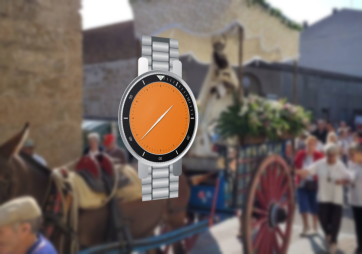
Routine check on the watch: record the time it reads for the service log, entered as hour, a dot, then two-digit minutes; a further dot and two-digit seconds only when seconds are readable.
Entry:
1.38
